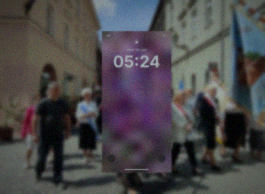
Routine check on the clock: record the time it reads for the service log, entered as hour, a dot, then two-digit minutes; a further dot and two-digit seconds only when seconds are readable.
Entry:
5.24
